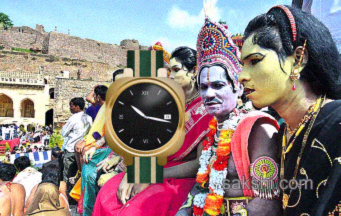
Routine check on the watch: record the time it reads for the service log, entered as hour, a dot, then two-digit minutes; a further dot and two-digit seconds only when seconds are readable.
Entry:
10.17
